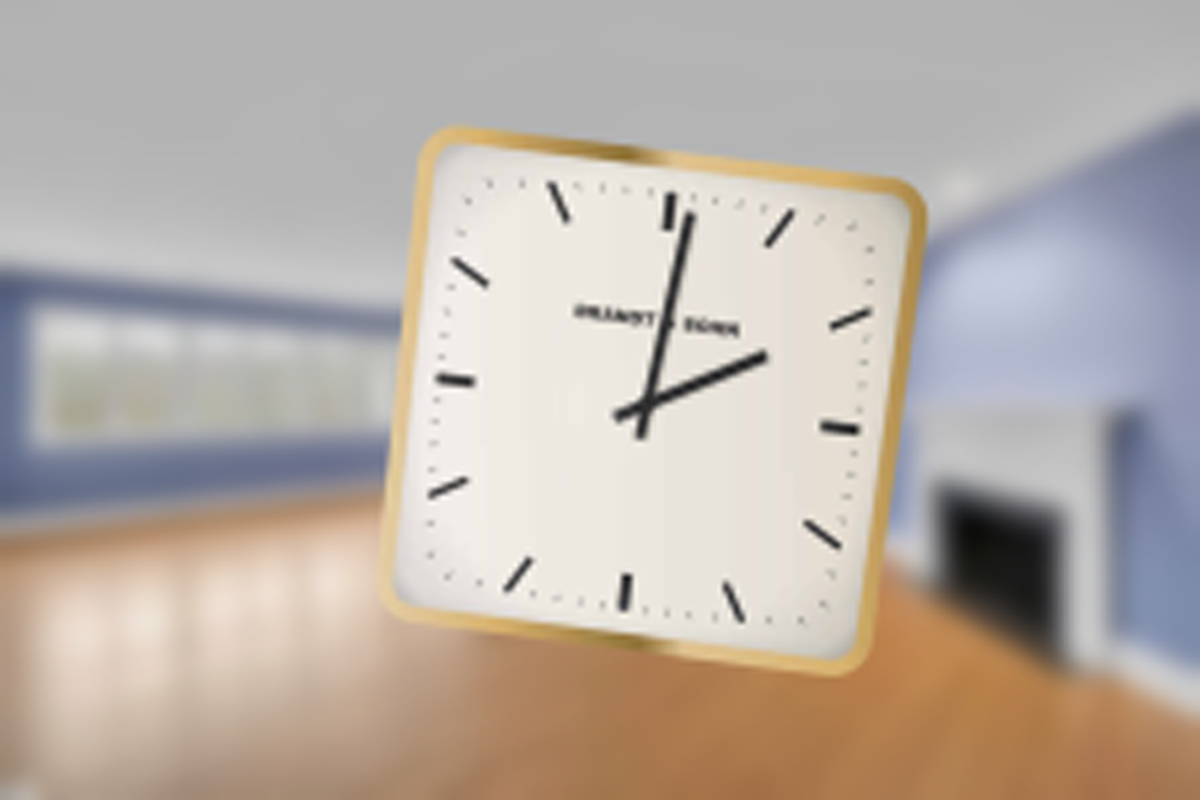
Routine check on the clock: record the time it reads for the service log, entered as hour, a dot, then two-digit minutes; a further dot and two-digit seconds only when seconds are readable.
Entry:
2.01
